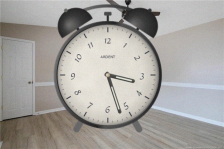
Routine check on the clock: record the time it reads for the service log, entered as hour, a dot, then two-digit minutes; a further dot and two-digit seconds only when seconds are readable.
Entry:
3.27
